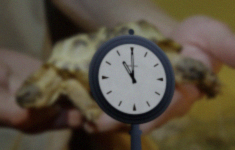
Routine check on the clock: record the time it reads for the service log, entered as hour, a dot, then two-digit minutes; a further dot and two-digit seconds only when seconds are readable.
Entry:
11.00
